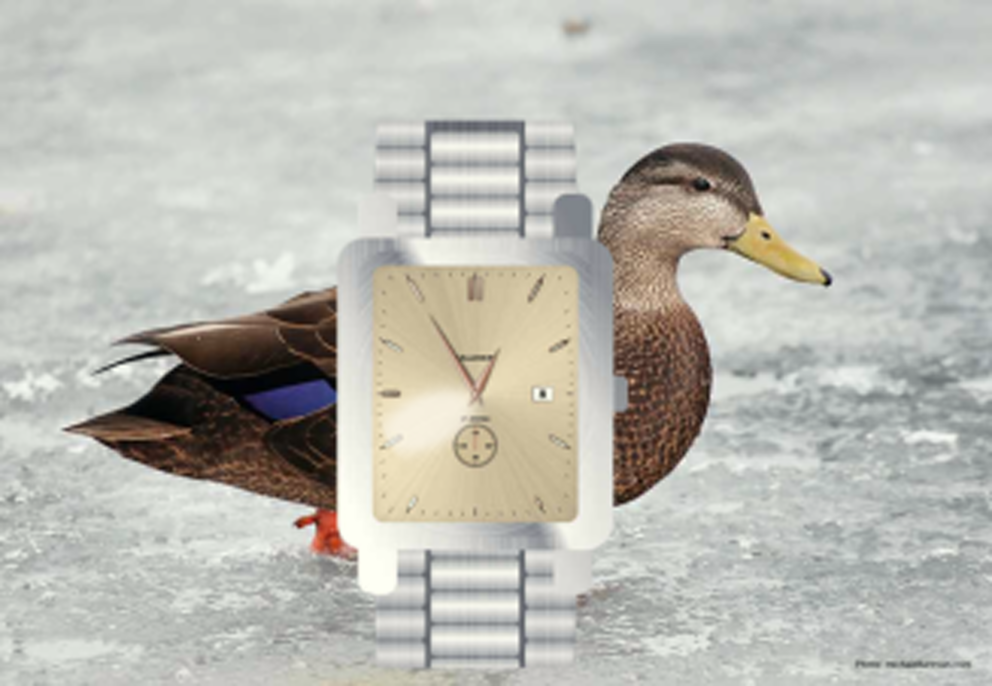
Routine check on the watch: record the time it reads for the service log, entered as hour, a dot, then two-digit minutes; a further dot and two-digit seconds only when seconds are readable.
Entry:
12.55
